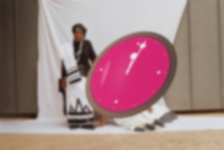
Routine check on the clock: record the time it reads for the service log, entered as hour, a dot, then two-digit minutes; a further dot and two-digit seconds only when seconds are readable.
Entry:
12.02
